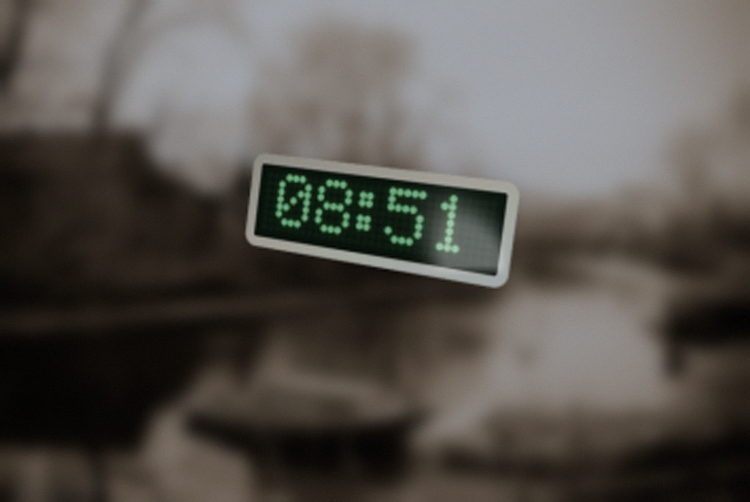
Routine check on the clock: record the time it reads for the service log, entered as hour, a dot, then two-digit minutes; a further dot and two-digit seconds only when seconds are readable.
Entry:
8.51
